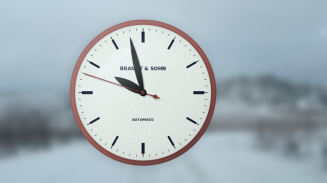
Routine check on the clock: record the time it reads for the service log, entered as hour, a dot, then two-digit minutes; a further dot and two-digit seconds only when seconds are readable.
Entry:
9.57.48
